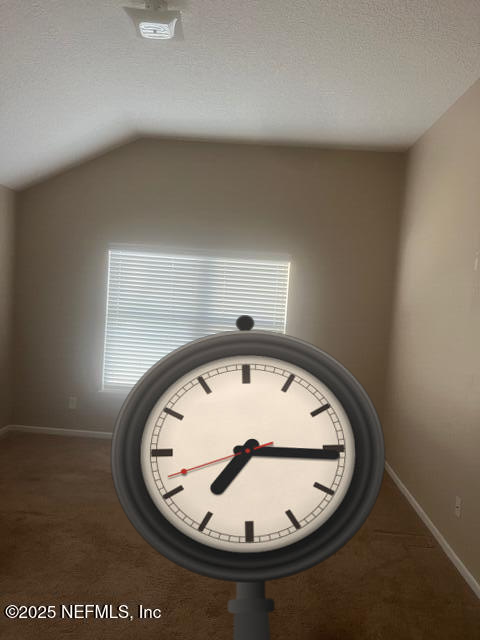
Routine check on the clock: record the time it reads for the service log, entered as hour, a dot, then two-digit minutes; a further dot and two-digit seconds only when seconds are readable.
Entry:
7.15.42
